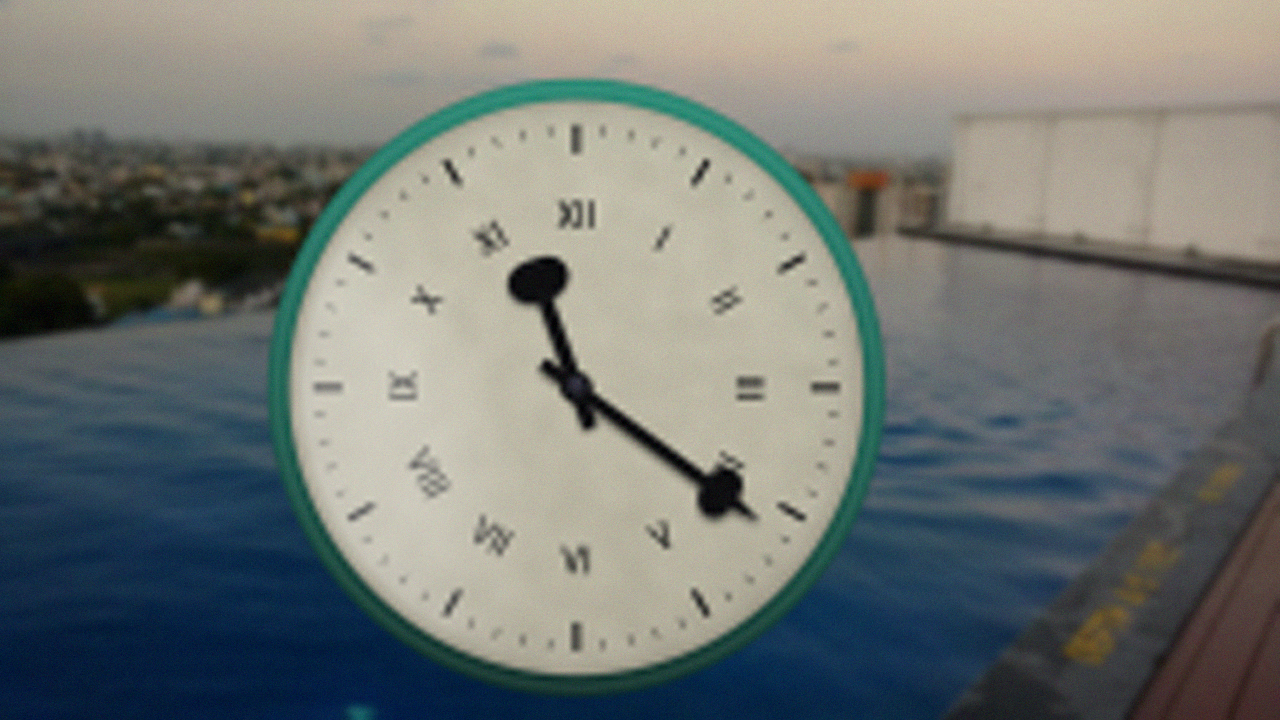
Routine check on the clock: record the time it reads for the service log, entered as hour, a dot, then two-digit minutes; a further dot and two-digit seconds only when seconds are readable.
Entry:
11.21
